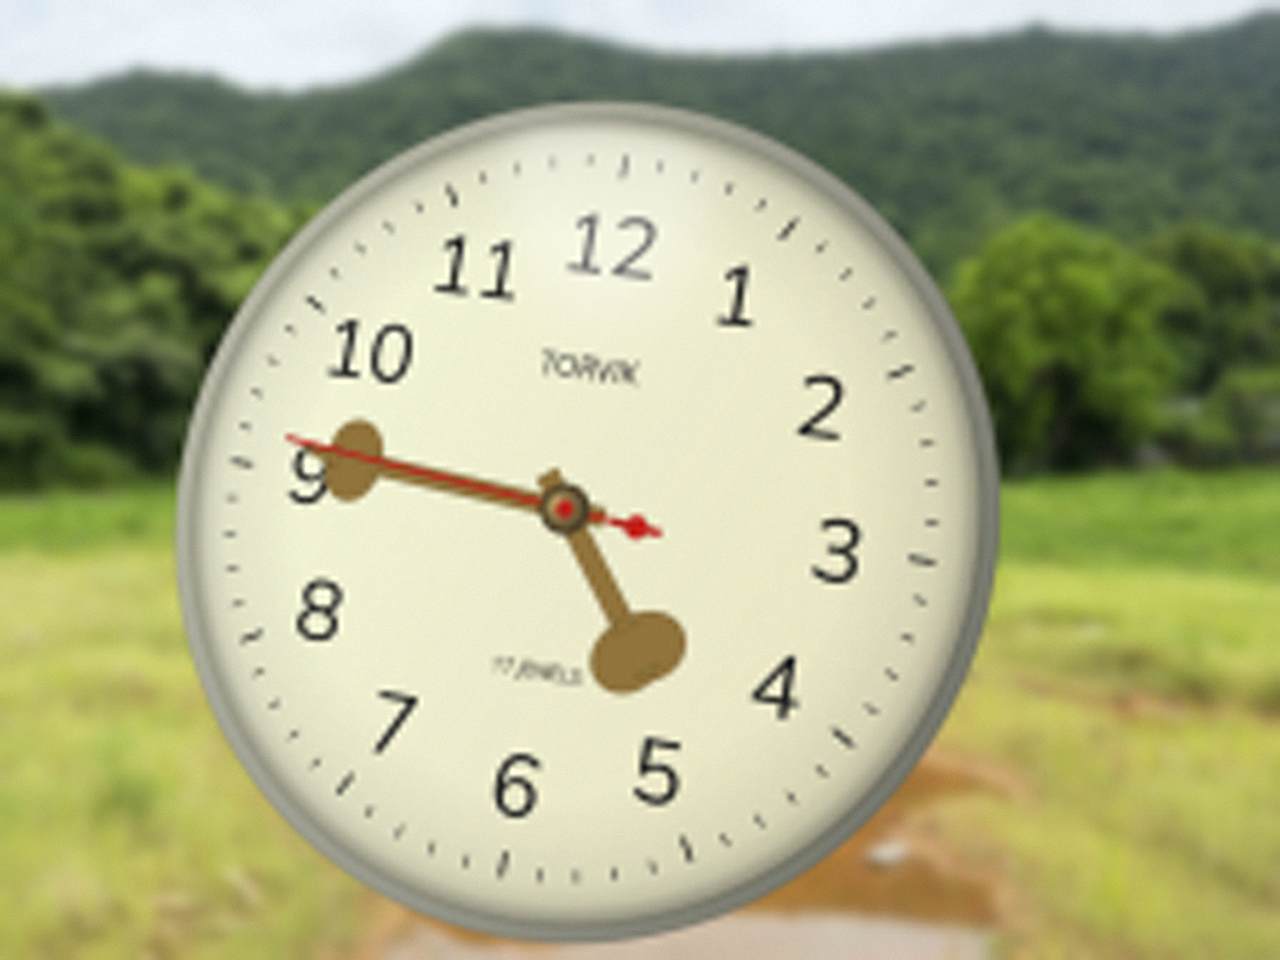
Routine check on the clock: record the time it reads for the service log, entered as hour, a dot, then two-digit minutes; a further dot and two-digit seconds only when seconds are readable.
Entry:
4.45.46
